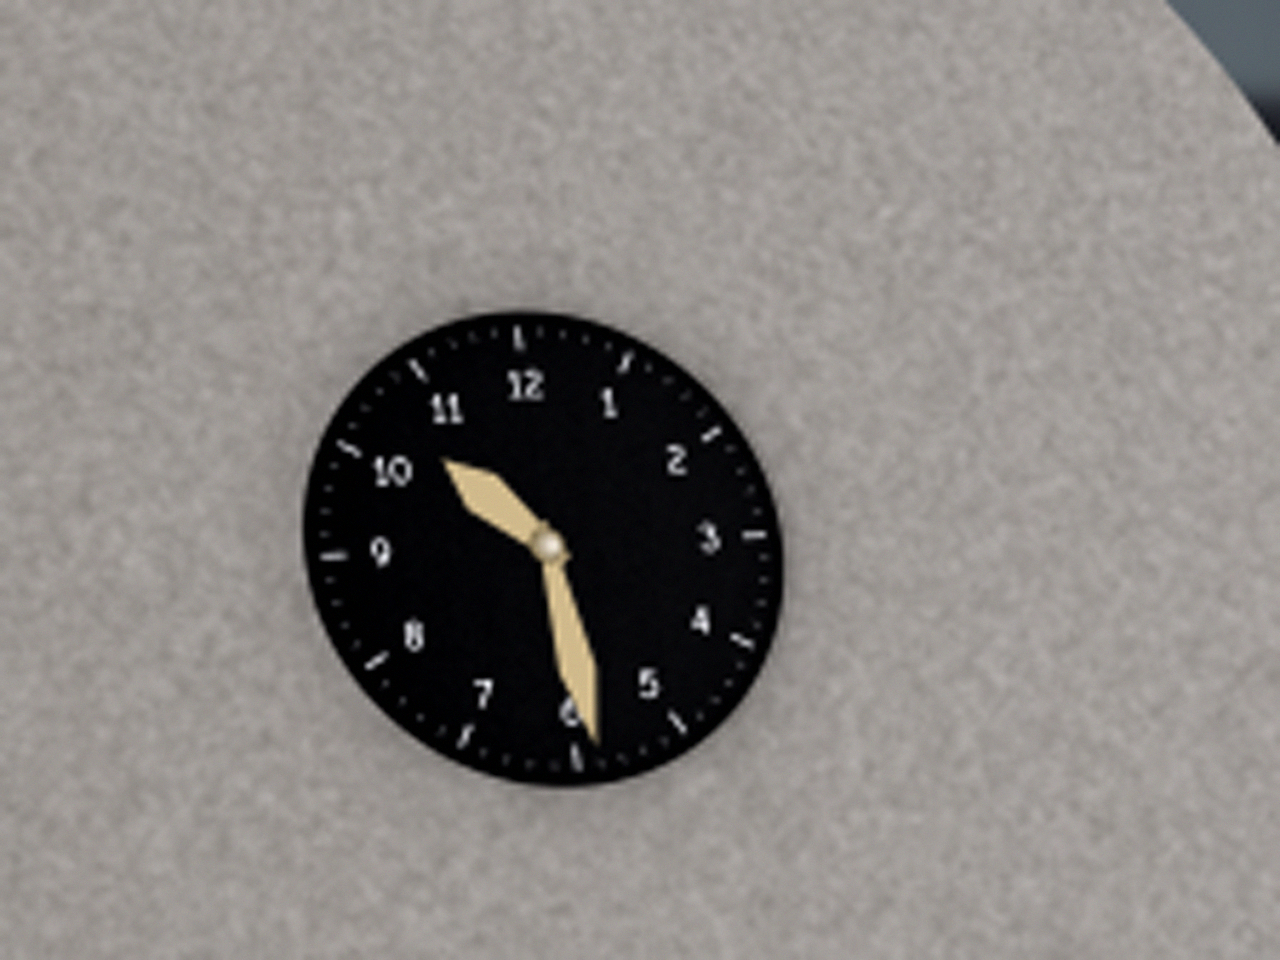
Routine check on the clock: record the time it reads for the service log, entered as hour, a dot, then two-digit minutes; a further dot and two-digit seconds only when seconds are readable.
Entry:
10.29
